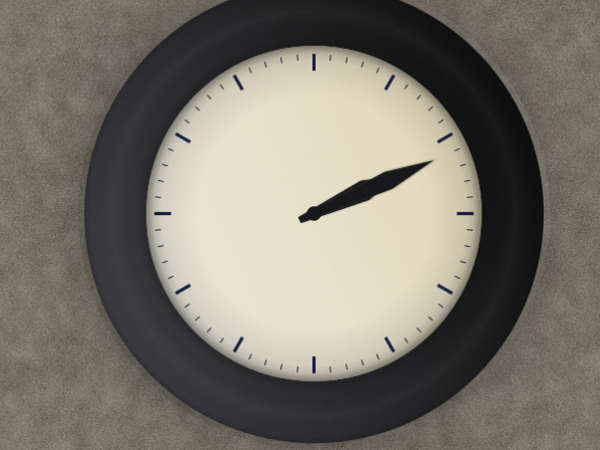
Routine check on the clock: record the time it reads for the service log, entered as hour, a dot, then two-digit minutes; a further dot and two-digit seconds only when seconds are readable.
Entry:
2.11
